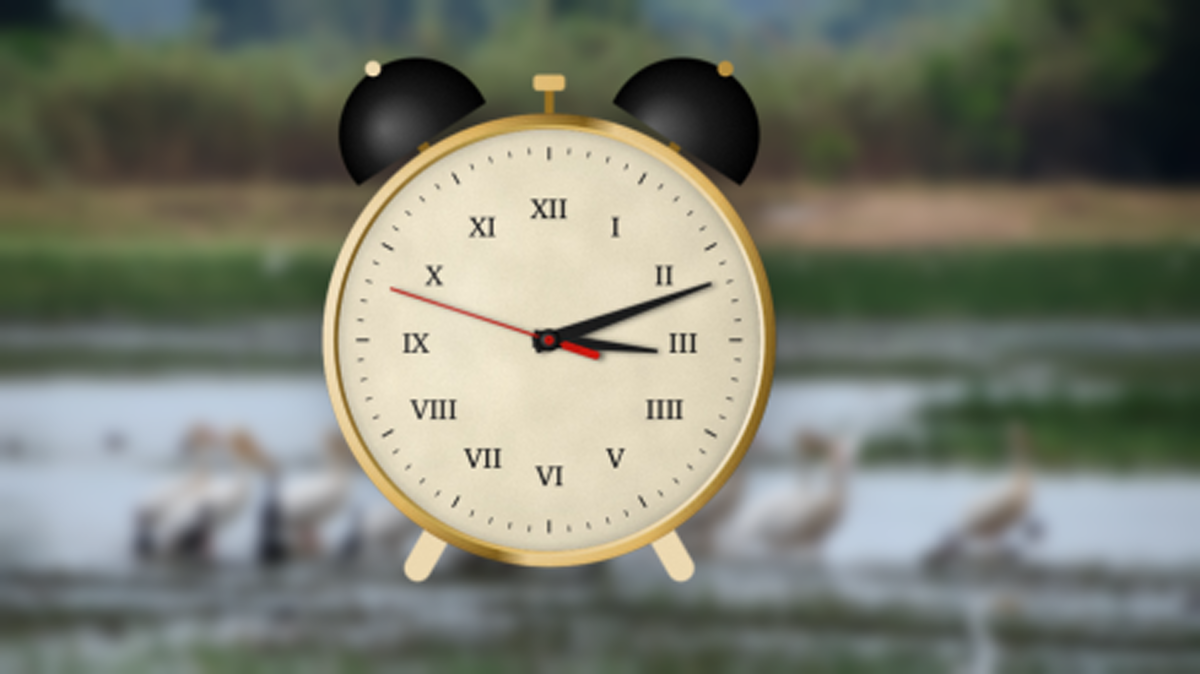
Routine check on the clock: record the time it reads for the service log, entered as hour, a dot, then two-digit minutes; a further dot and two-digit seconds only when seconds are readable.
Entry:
3.11.48
